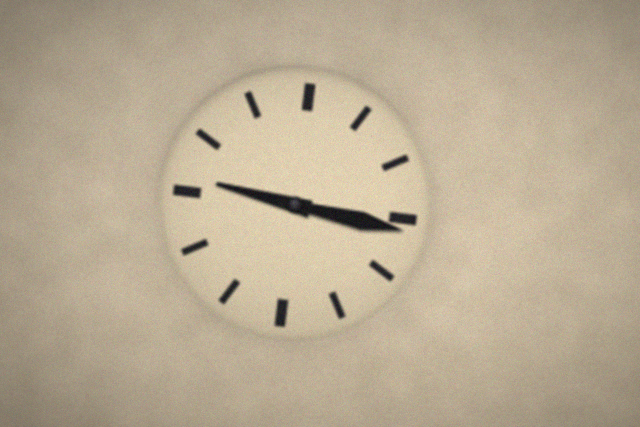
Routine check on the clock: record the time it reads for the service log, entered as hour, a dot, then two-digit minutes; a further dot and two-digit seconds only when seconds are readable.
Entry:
9.16
